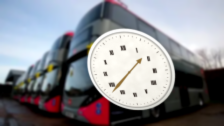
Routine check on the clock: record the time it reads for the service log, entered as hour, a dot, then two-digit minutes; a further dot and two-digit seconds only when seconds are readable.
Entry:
1.38
